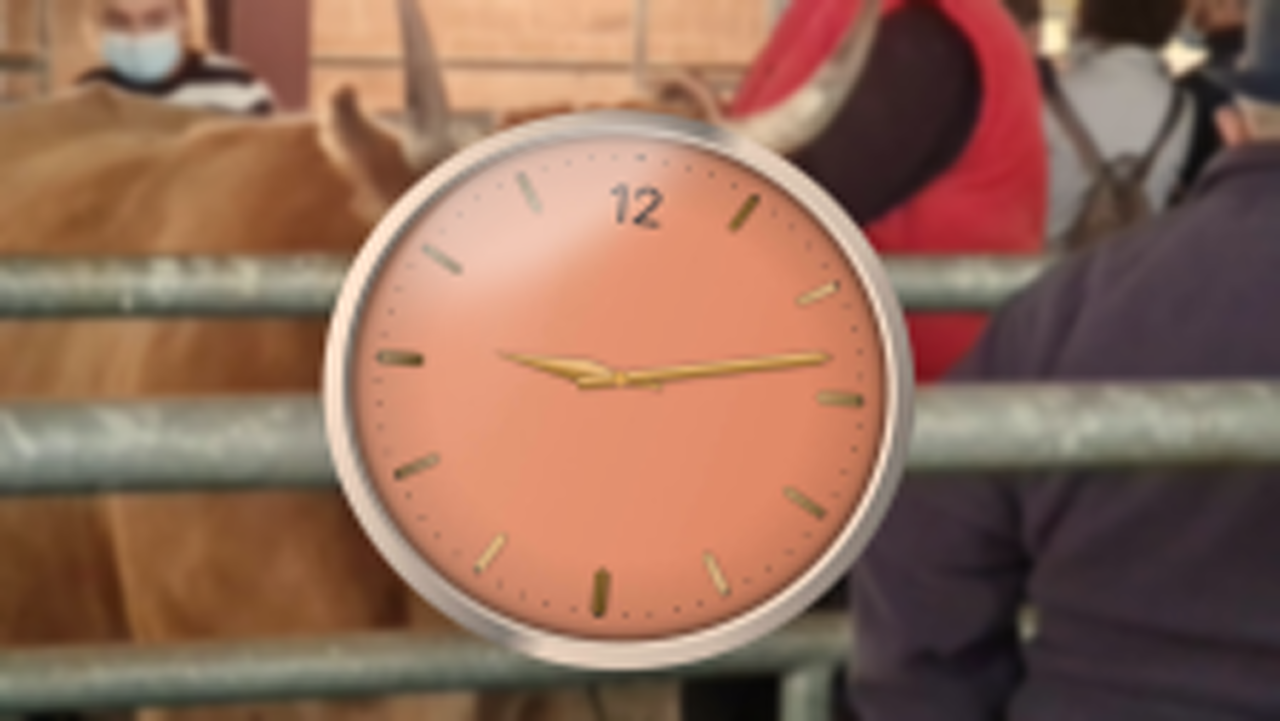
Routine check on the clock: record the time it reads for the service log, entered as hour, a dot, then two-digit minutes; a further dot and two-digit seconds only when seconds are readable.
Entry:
9.13
